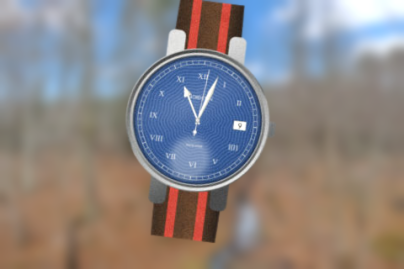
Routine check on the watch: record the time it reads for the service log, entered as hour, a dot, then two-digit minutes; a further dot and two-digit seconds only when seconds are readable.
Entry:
11.03.01
